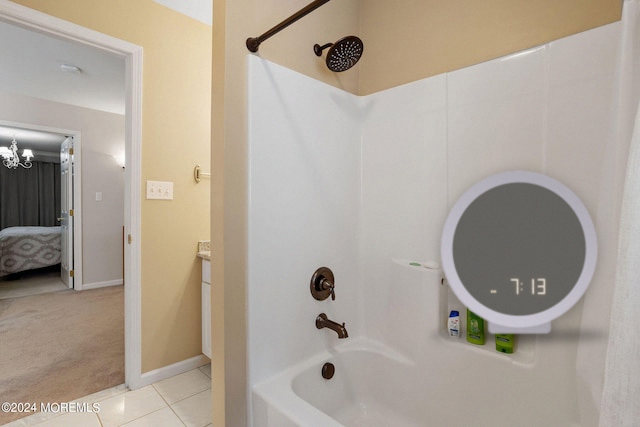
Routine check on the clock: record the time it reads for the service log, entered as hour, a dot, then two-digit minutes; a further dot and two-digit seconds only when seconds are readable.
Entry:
7.13
